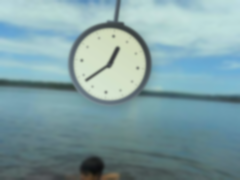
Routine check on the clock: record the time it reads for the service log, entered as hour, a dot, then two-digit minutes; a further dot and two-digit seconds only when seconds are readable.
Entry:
12.38
